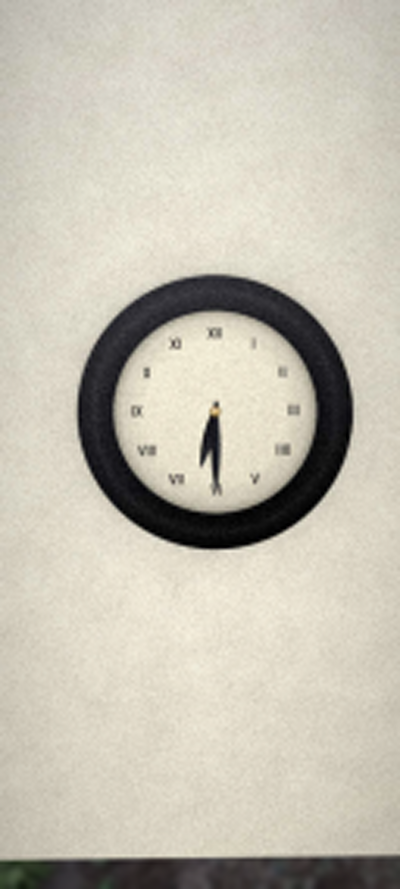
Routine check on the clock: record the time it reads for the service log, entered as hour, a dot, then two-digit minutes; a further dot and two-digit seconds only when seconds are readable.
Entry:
6.30
